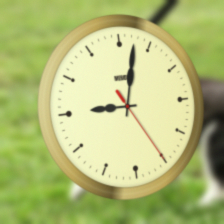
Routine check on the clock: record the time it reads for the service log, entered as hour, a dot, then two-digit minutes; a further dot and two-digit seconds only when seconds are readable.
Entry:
9.02.25
